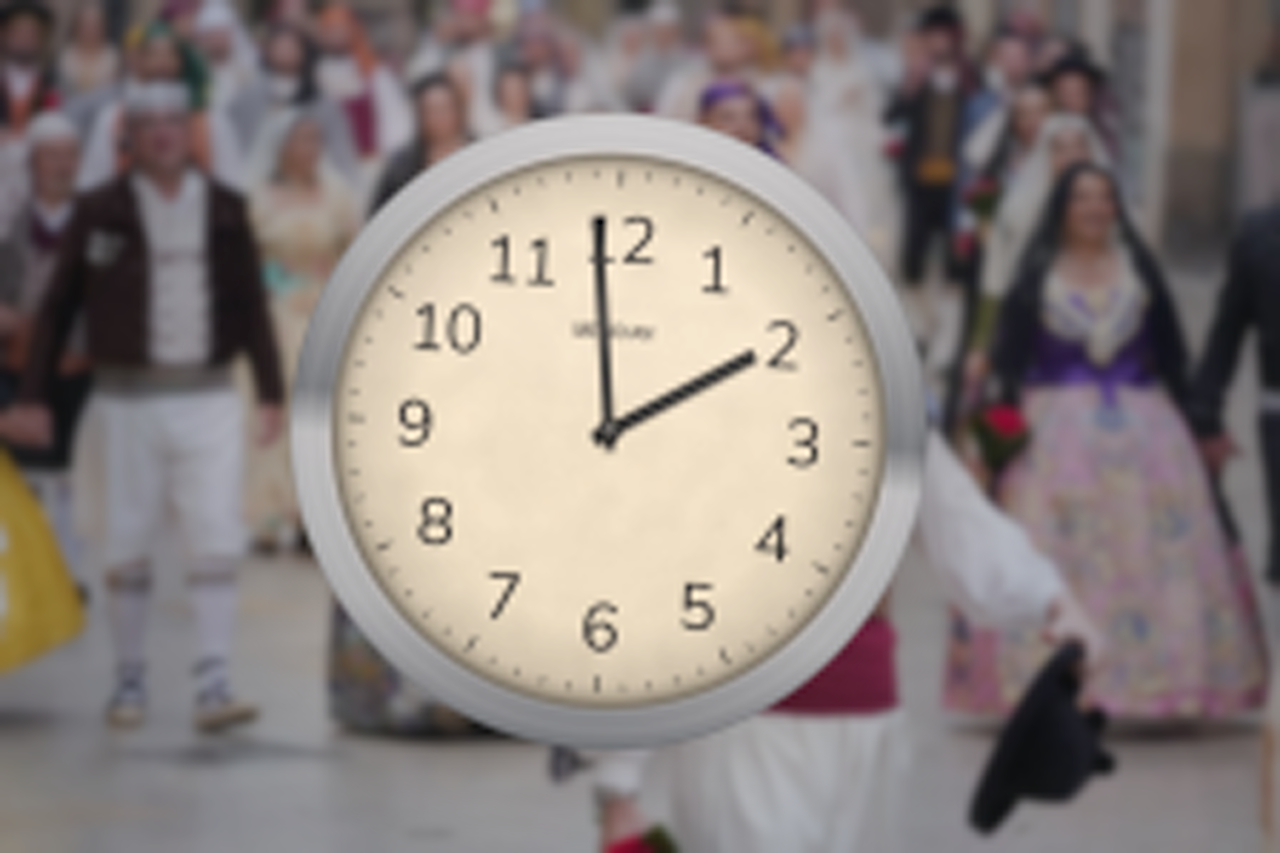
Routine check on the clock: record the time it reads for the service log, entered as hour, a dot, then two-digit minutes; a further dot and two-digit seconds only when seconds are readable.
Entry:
1.59
